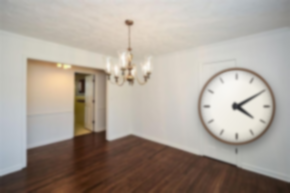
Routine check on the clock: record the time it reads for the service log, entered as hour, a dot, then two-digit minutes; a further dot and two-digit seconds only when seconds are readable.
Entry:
4.10
